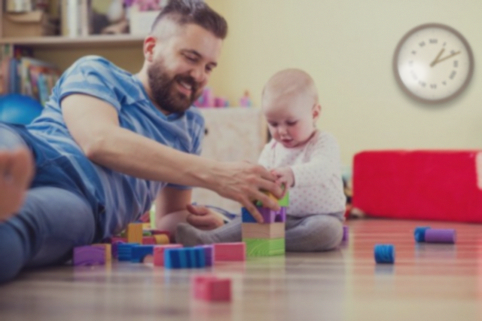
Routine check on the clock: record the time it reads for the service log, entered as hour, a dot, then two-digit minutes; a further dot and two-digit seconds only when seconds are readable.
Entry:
1.11
